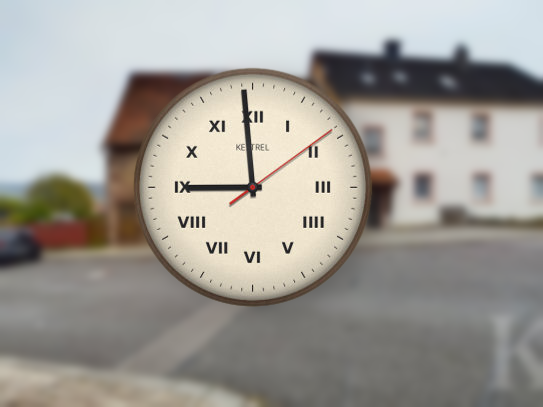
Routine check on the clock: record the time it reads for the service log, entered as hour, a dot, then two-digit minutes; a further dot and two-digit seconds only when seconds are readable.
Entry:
8.59.09
